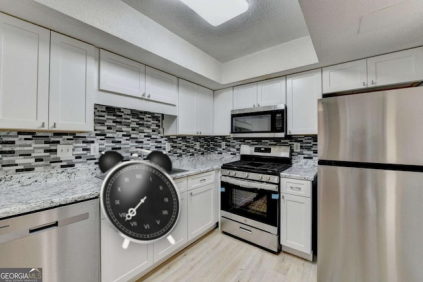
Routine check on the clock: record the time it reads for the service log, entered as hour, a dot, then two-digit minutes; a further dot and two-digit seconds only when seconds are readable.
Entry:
7.38
